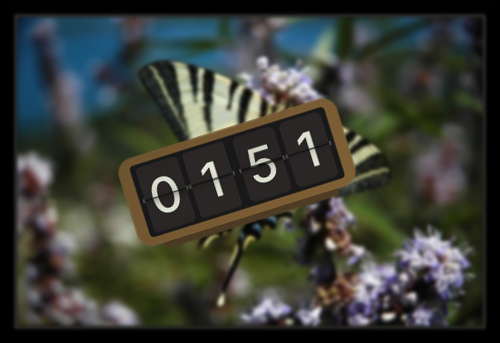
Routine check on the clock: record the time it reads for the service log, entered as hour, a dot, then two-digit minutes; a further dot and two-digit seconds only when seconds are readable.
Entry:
1.51
